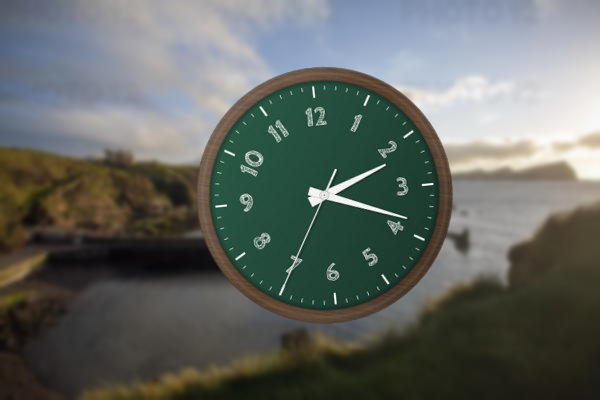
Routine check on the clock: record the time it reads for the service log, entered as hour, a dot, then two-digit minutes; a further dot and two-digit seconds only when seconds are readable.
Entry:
2.18.35
